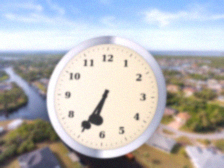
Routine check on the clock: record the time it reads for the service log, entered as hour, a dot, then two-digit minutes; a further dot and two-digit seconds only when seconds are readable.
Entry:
6.35
